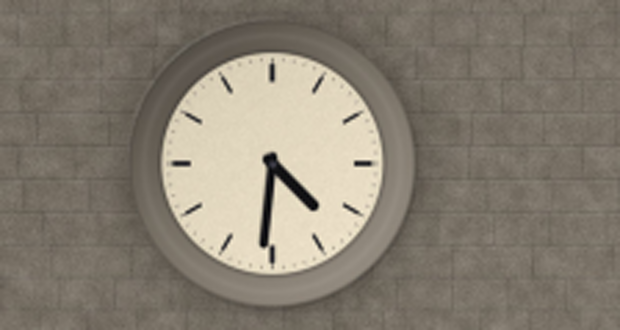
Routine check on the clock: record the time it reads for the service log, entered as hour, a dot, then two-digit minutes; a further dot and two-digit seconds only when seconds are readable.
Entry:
4.31
